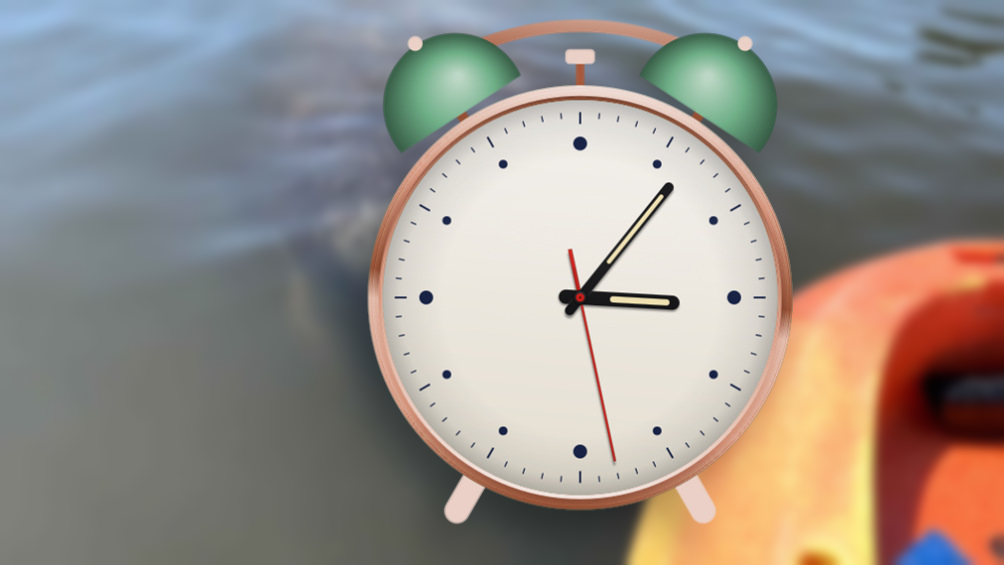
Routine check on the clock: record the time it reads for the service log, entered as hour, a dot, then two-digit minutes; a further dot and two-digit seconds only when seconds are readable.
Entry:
3.06.28
